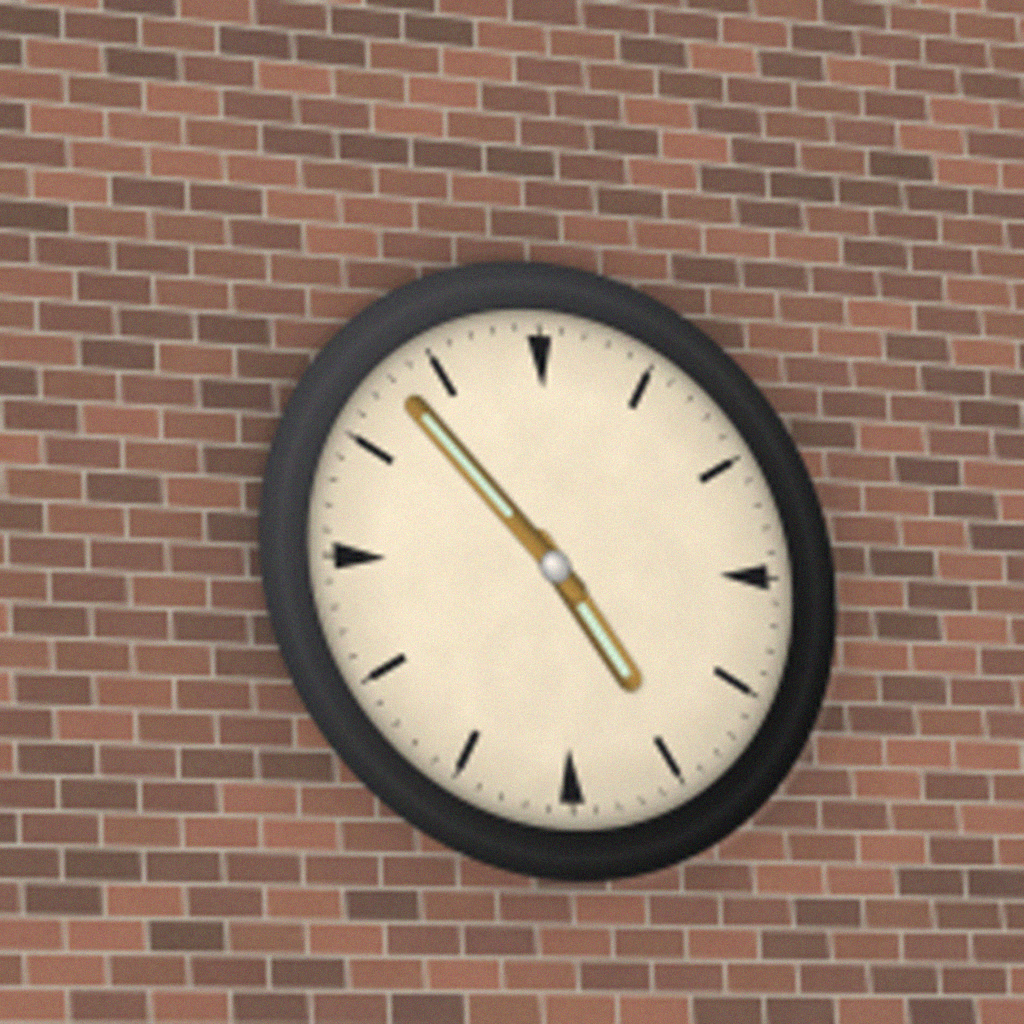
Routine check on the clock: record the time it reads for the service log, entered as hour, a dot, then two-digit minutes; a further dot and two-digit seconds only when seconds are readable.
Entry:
4.53
